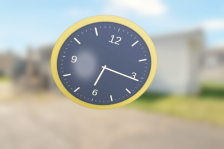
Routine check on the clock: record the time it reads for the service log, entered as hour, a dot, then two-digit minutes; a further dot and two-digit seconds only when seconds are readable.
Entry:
6.16
